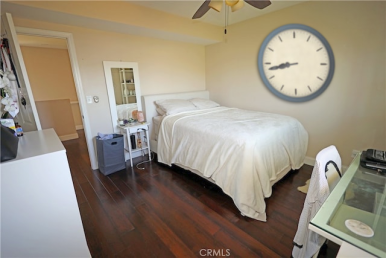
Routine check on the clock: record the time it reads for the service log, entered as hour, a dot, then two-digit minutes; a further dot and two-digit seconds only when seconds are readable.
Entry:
8.43
